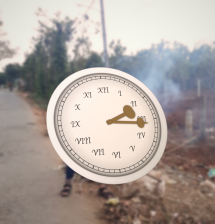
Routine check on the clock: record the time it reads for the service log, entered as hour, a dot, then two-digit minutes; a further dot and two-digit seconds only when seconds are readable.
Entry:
2.16
